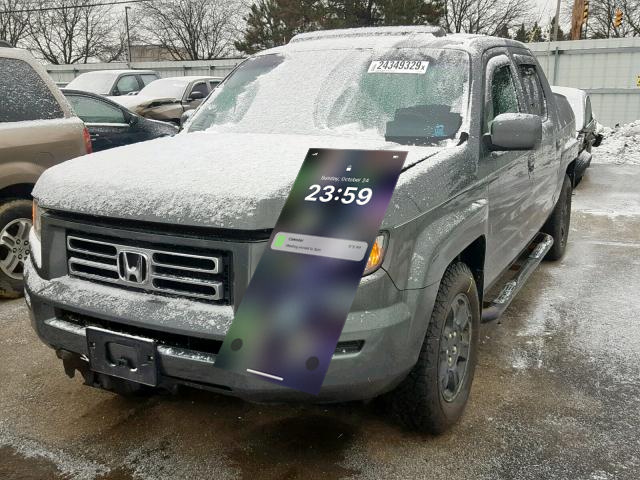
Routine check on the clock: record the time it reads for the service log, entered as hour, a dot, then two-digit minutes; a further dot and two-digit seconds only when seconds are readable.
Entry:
23.59
